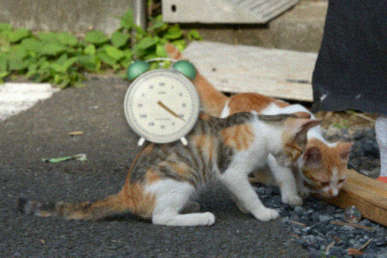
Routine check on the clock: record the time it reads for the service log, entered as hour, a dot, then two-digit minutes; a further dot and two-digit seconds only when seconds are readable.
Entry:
4.21
